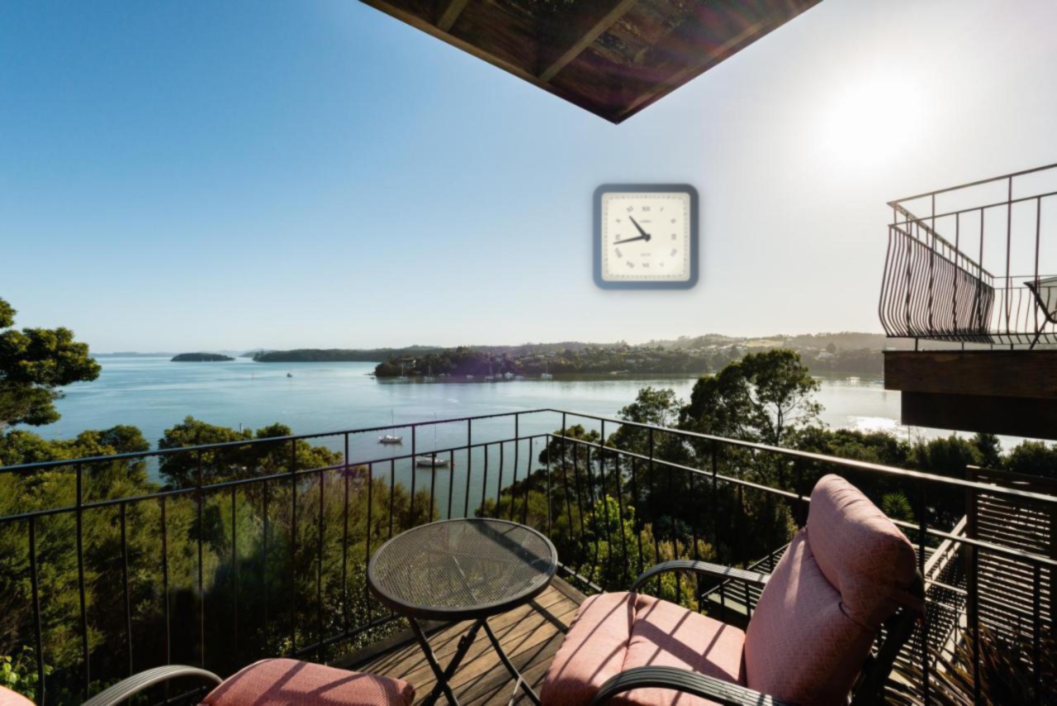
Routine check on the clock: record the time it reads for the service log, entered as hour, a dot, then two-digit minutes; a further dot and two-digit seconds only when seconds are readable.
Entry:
10.43
